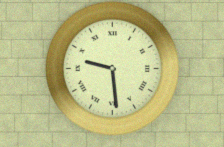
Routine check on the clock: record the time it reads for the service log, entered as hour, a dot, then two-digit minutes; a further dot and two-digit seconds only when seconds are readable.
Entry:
9.29
